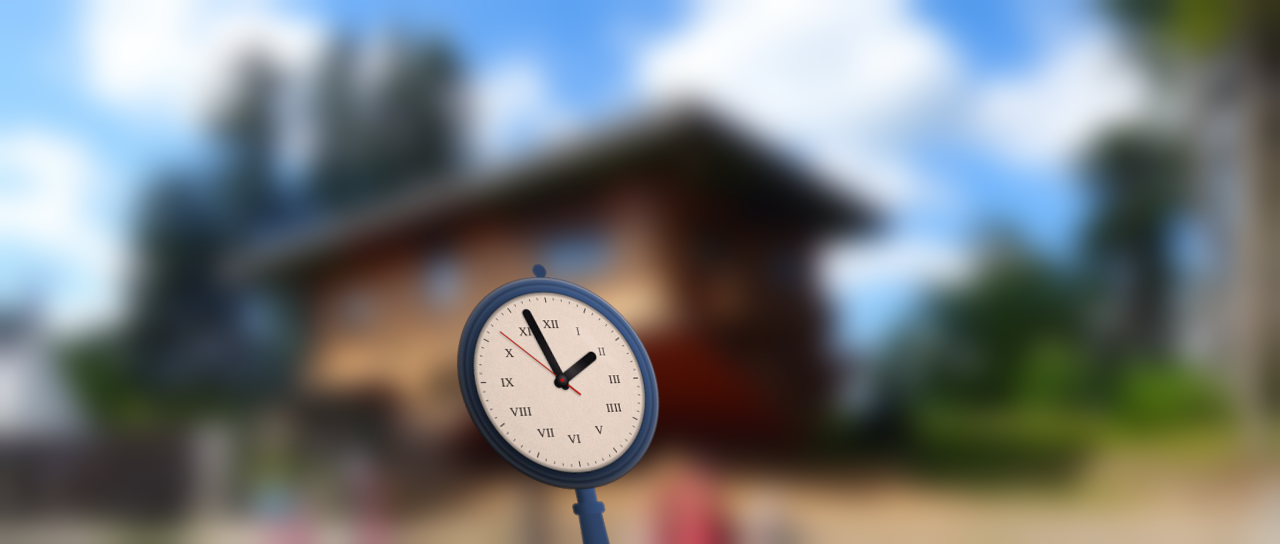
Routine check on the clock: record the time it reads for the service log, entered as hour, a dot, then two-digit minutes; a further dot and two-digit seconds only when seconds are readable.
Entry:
1.56.52
